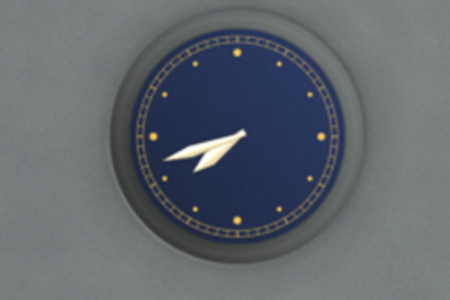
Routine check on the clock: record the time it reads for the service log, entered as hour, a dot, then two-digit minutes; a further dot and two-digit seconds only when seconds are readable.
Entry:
7.42
